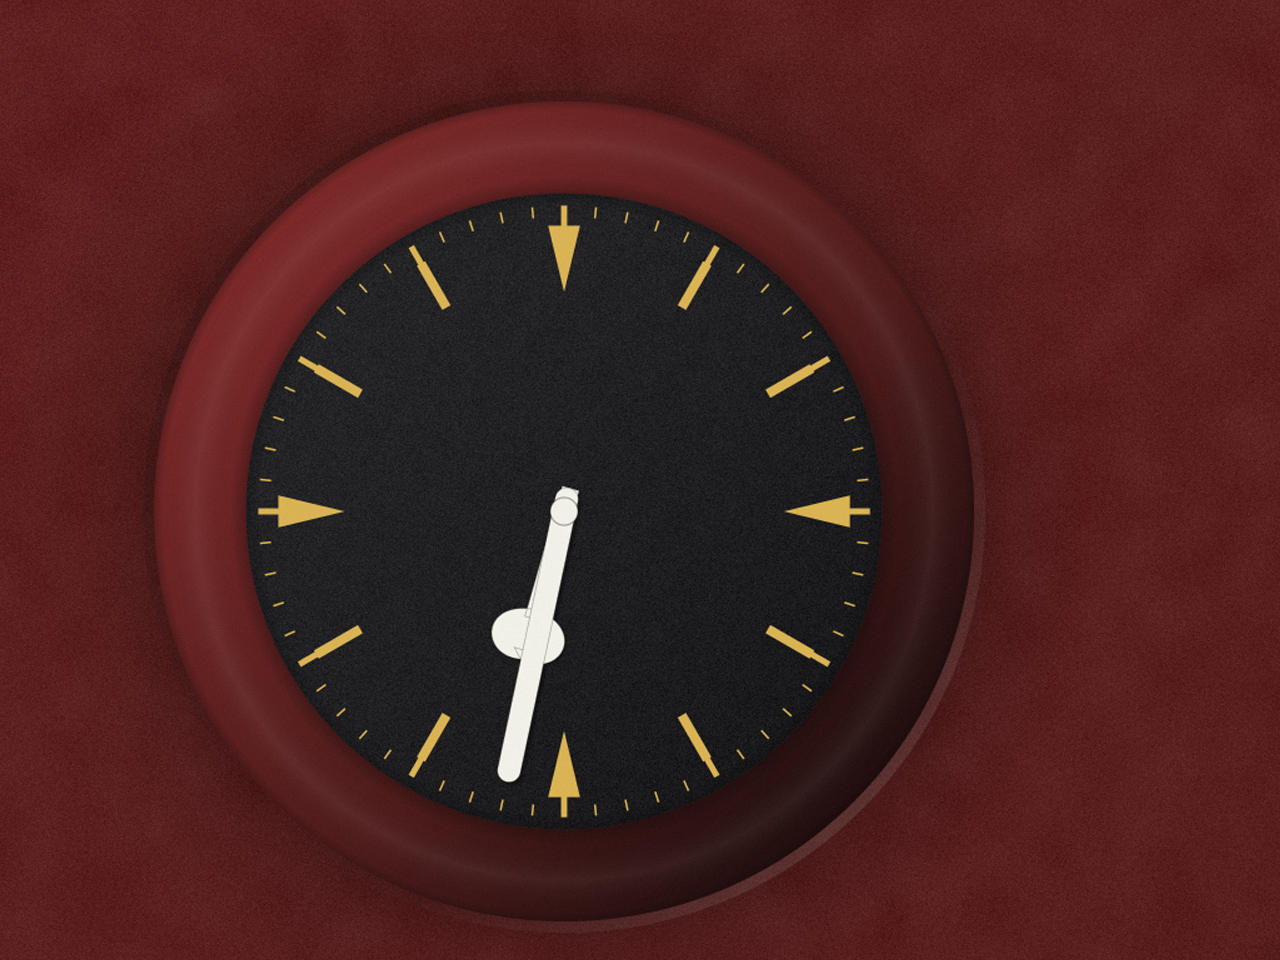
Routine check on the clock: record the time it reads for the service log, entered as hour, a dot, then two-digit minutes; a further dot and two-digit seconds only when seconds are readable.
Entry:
6.32
